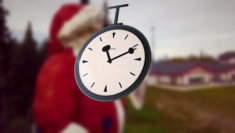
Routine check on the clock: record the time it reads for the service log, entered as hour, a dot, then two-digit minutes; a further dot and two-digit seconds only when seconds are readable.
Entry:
11.11
